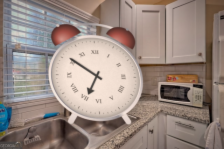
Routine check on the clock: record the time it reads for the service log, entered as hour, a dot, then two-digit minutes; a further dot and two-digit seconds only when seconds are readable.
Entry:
6.51
